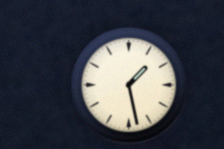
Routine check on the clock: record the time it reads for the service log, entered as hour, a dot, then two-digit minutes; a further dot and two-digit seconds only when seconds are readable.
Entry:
1.28
